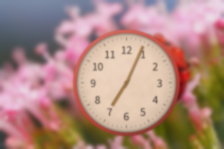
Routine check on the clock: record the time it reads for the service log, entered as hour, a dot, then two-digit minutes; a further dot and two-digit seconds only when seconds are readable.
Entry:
7.04
